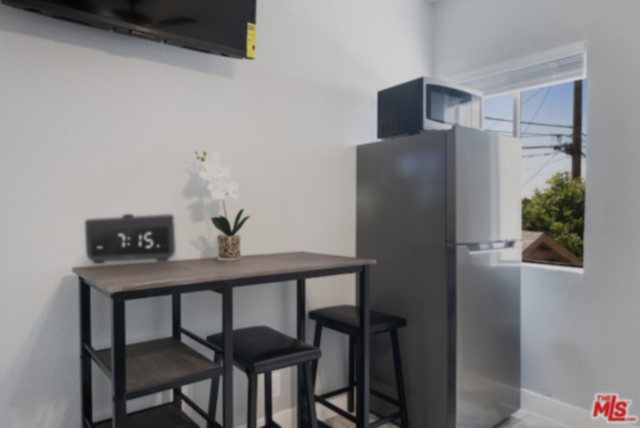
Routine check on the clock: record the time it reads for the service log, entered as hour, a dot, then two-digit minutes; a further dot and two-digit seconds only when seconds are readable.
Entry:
7.15
